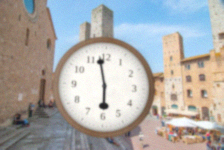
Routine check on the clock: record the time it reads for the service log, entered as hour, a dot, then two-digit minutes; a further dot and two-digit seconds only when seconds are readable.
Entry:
5.58
